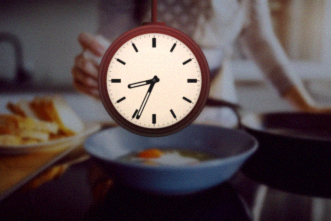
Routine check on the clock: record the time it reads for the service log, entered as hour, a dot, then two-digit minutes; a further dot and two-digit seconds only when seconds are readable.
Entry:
8.34
